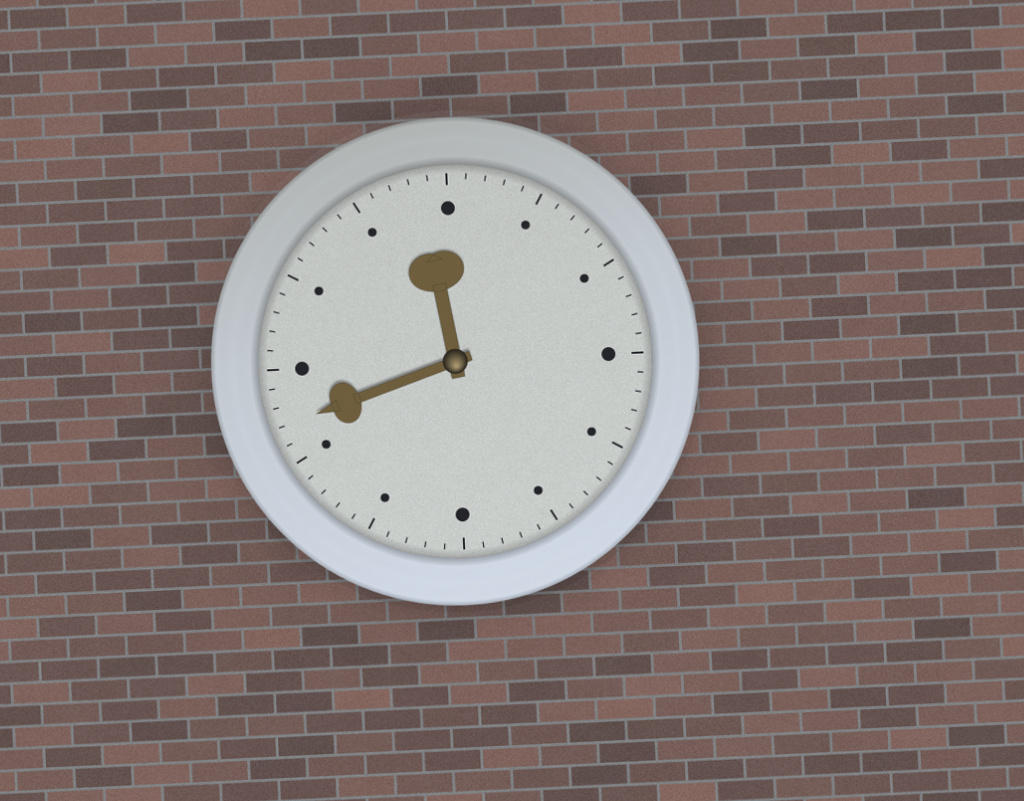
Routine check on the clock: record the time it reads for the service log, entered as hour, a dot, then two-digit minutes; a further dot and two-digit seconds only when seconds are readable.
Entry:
11.42
